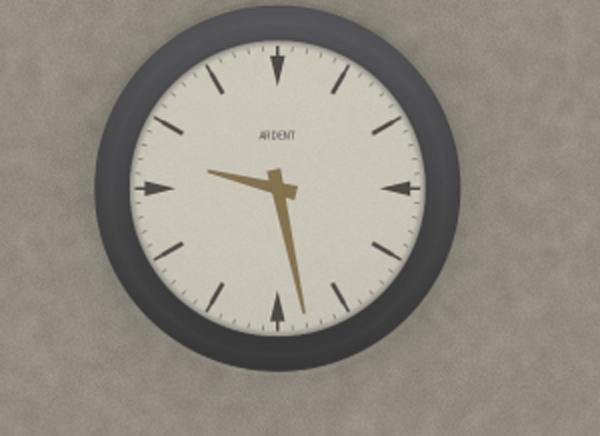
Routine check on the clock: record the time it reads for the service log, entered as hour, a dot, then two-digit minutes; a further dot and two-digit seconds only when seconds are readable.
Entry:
9.28
